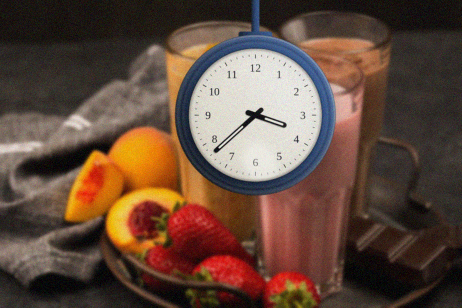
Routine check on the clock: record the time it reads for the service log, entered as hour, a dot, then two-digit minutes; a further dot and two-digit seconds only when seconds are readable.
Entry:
3.38
